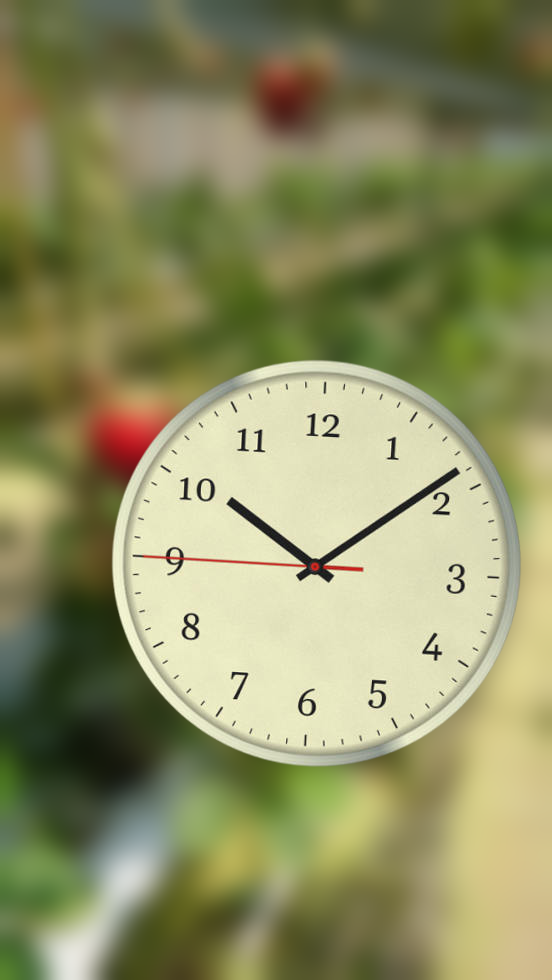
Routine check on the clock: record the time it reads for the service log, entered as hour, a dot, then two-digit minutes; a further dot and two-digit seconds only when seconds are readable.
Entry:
10.08.45
